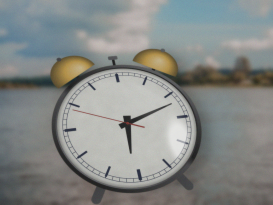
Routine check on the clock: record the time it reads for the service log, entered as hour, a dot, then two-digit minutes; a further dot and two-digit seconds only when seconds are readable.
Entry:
6.11.49
